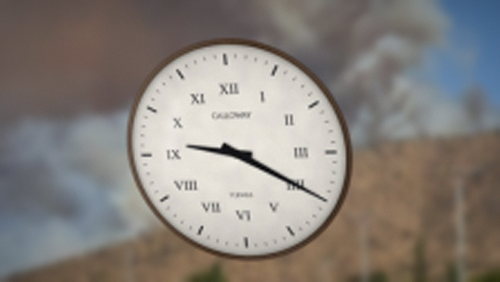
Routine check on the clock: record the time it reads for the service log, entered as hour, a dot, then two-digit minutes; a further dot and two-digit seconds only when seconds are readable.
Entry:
9.20
